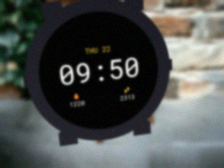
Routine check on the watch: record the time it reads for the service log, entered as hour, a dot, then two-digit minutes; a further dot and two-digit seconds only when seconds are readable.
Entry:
9.50
